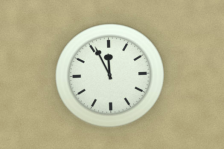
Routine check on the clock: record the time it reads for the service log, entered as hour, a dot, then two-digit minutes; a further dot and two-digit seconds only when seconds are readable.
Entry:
11.56
